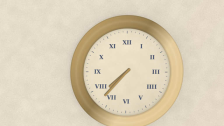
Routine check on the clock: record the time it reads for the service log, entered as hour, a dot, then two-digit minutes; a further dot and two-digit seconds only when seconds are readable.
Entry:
7.37
